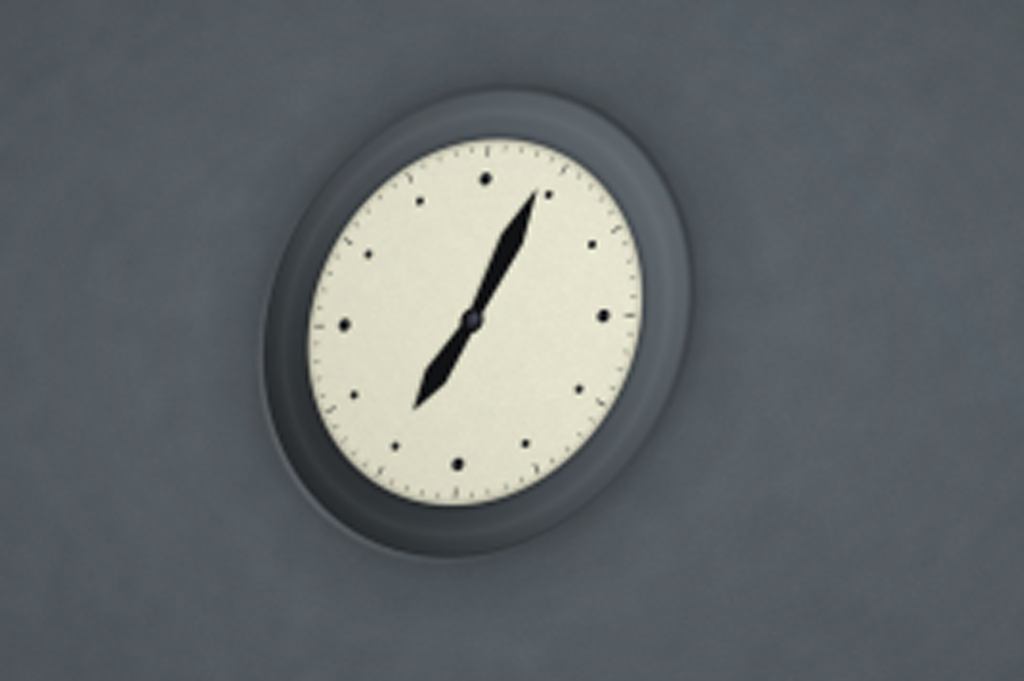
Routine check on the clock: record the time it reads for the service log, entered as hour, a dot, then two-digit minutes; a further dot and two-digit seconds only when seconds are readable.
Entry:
7.04
